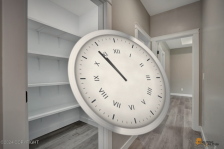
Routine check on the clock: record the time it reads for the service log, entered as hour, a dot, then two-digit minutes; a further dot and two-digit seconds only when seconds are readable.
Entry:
10.54
